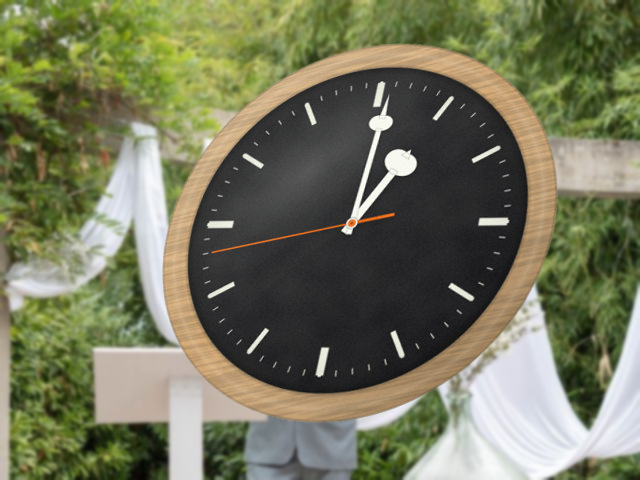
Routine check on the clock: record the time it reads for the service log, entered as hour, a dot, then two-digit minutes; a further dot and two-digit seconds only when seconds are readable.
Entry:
1.00.43
